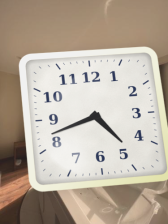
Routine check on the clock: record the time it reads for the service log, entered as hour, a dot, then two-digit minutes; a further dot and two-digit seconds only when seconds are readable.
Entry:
4.42
